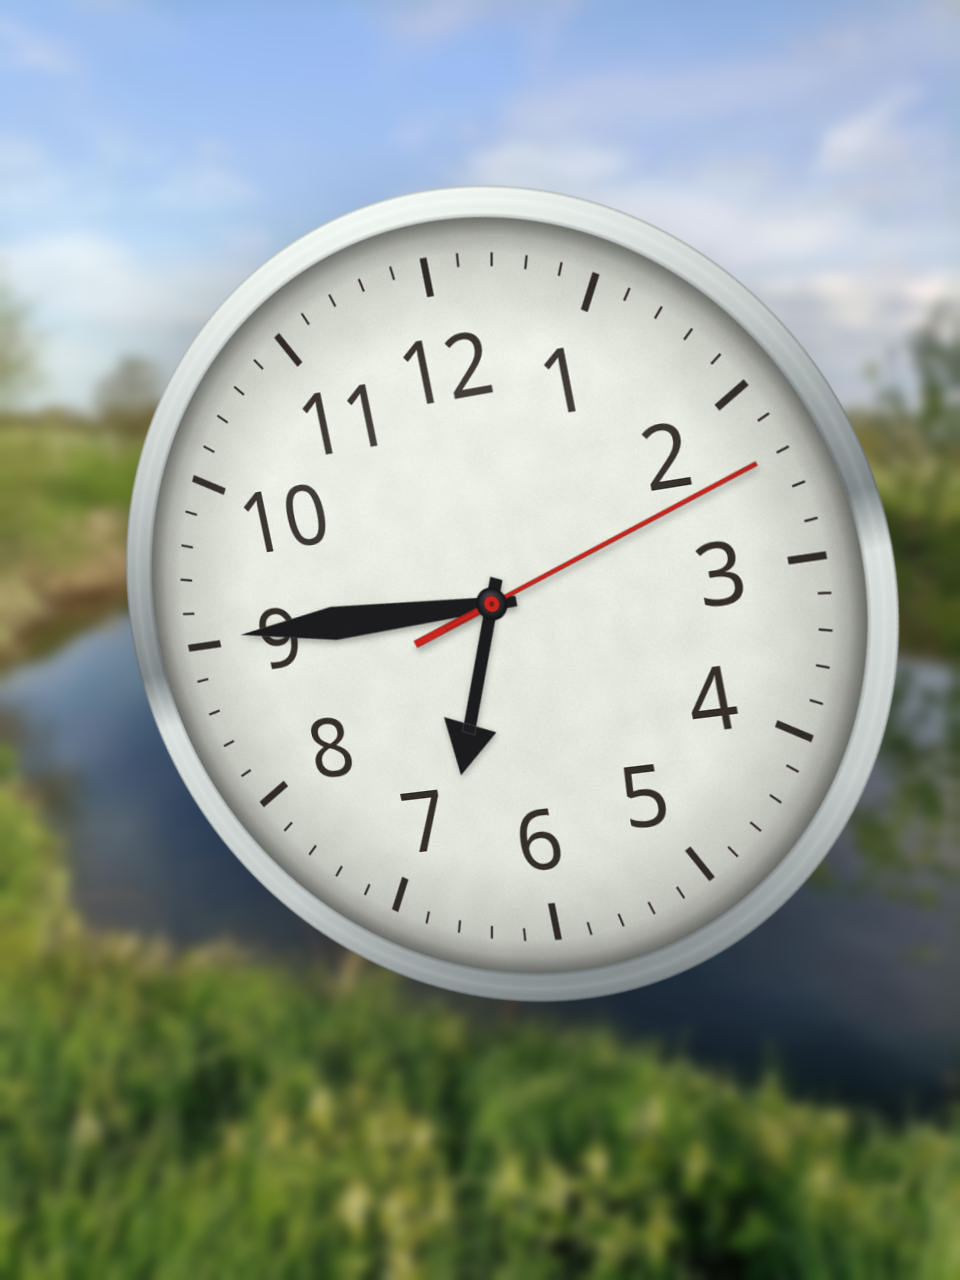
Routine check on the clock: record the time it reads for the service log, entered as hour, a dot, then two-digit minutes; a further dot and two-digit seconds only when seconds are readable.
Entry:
6.45.12
